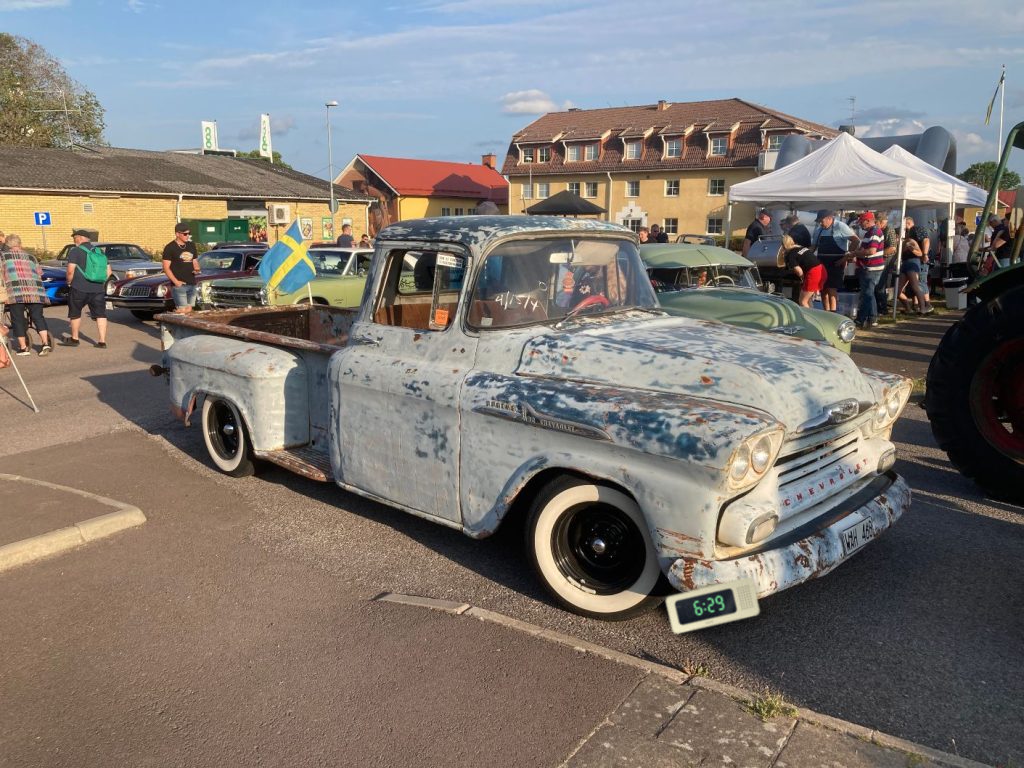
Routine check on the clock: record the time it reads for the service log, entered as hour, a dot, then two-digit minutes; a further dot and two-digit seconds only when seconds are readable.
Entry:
6.29
